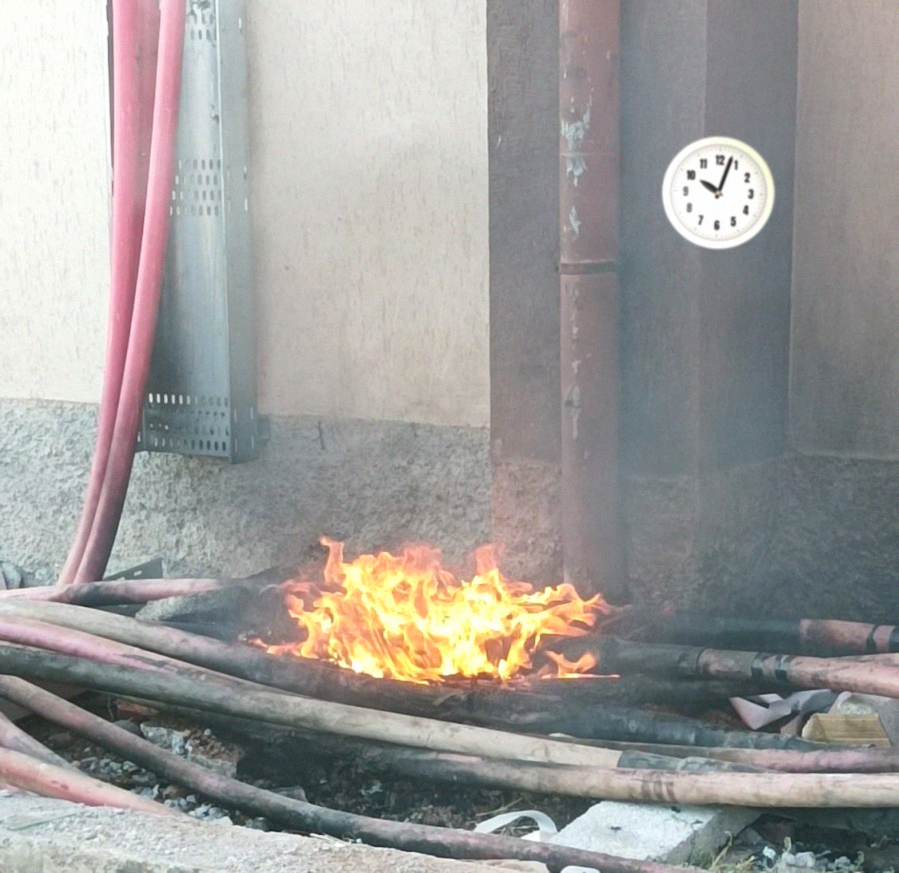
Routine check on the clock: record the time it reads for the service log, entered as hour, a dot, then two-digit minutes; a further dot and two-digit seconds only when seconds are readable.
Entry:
10.03
